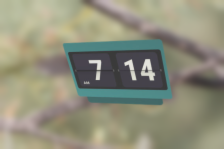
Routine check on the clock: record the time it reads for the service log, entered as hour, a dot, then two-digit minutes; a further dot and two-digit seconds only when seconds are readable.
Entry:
7.14
